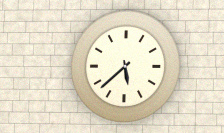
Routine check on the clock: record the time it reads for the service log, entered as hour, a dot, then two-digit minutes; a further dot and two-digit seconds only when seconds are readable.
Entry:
5.38
